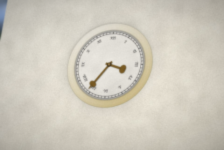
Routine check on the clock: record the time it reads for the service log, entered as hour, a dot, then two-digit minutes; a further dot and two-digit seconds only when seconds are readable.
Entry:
3.36
